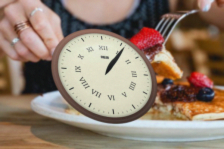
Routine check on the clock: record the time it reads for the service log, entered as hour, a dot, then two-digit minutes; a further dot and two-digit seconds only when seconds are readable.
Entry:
1.06
